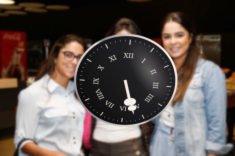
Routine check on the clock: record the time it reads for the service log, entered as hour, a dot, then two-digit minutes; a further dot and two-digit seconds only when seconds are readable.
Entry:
5.27
